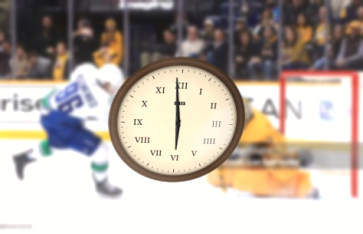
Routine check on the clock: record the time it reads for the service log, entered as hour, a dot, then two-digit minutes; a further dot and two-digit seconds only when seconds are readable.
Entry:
5.59
